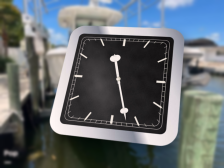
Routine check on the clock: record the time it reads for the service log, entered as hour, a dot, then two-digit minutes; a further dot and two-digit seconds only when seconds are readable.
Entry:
11.27
